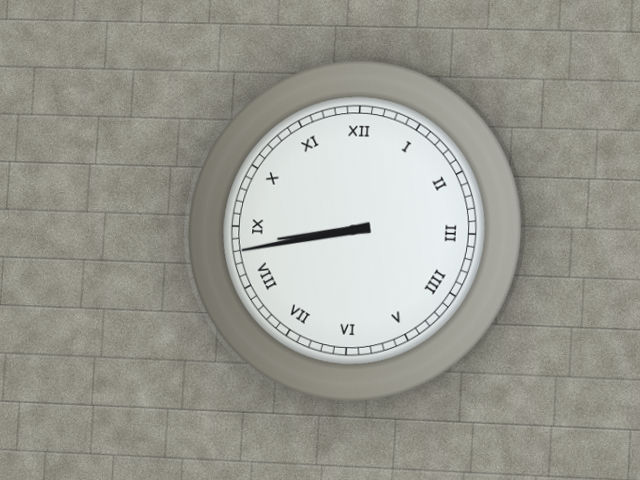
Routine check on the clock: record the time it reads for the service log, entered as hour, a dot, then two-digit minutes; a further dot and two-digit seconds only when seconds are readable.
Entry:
8.43
